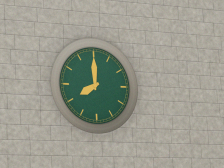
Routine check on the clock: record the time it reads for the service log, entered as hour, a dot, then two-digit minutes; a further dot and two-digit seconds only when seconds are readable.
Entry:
8.00
